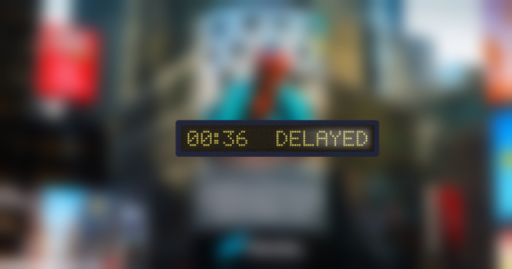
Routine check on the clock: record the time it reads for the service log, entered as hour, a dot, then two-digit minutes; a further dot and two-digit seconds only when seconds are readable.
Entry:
0.36
